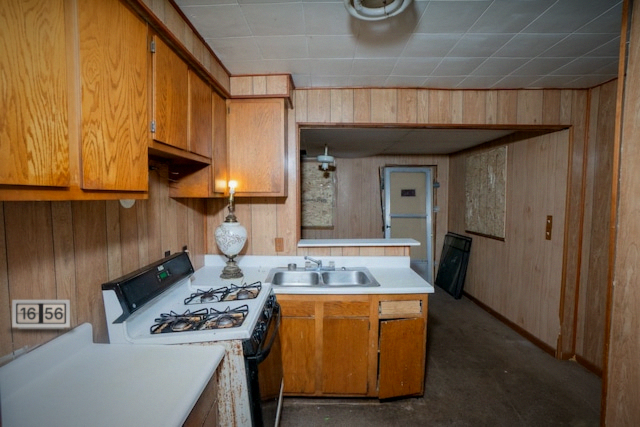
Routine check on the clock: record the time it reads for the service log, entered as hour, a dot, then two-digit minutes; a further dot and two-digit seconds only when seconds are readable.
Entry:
16.56
